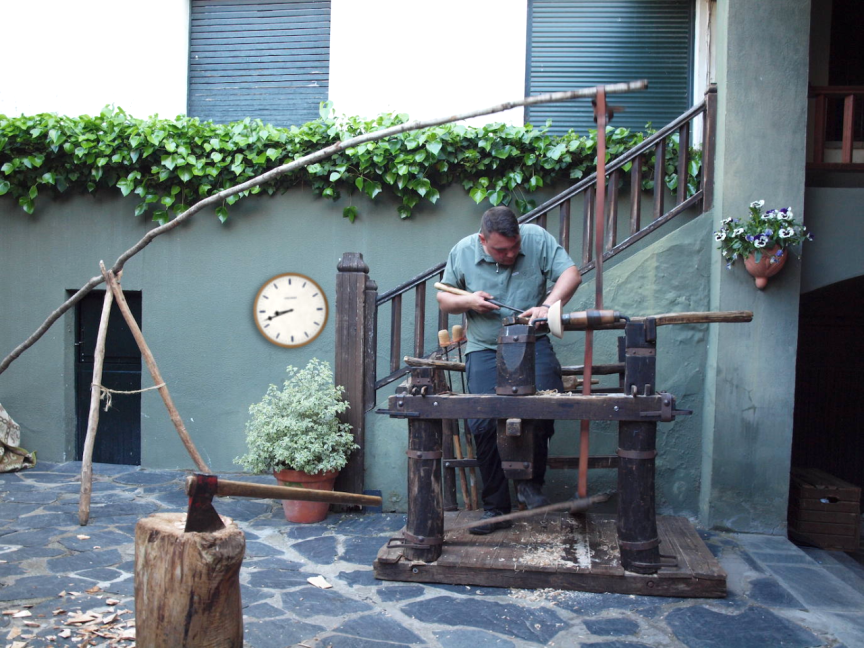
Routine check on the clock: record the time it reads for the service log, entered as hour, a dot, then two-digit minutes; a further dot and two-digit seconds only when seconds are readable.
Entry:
8.42
